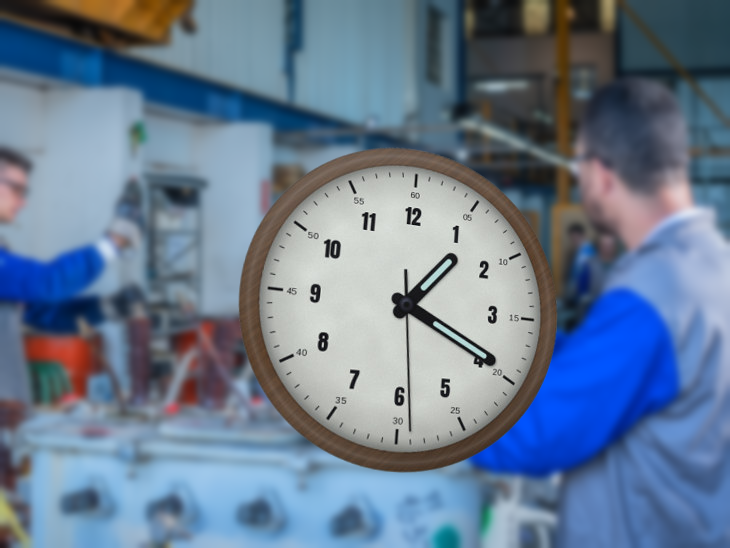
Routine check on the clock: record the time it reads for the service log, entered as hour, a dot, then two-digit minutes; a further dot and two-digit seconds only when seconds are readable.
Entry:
1.19.29
